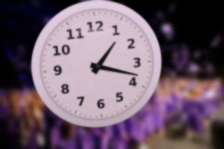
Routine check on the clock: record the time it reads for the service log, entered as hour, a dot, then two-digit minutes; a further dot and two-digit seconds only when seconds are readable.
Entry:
1.18
